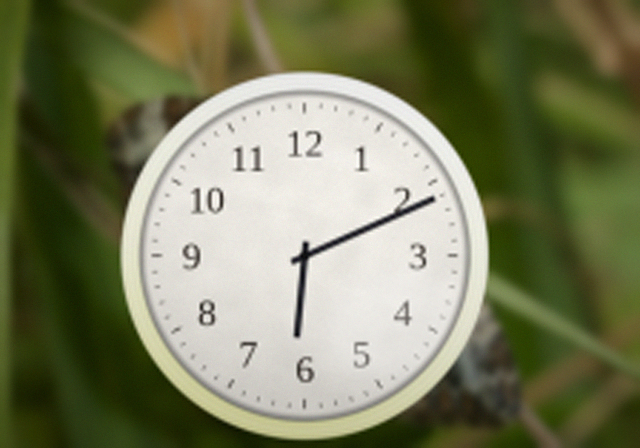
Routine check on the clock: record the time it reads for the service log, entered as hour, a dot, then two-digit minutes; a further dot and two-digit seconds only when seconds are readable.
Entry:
6.11
